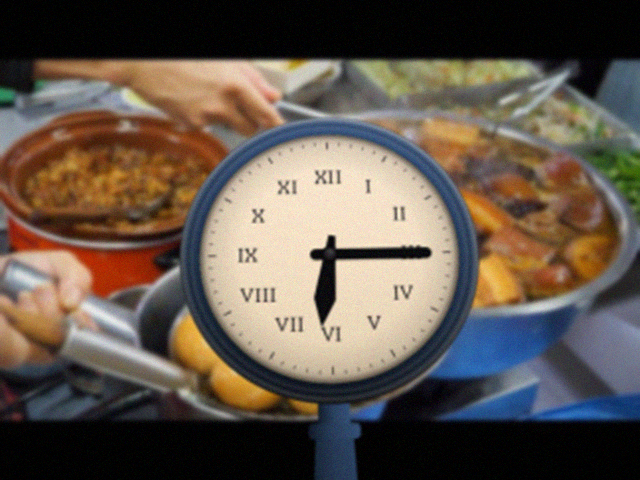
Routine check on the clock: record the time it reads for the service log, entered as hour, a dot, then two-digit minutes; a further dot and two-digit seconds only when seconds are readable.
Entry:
6.15
